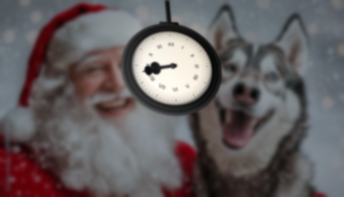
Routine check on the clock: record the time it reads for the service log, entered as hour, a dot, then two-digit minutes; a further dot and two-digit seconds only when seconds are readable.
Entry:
8.43
